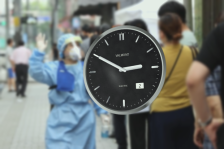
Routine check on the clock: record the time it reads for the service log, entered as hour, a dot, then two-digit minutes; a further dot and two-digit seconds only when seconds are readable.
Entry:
2.50
